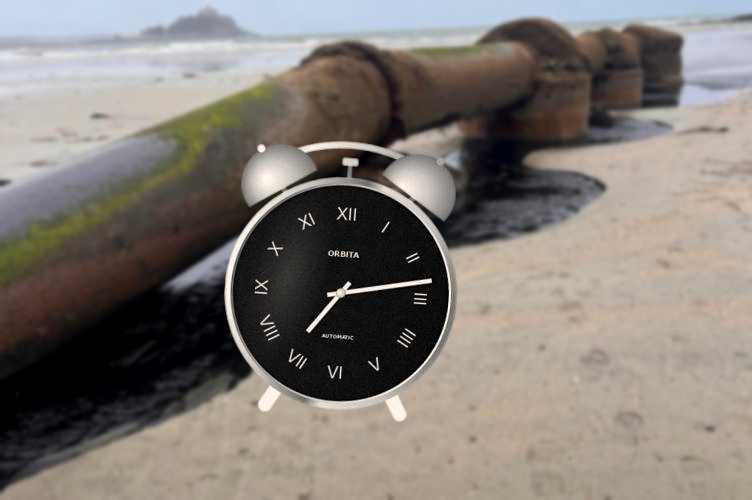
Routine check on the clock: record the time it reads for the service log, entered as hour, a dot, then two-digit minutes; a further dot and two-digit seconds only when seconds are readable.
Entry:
7.13
